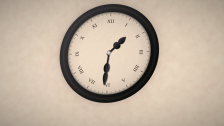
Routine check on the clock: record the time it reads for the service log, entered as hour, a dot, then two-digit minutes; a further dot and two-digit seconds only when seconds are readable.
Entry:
1.31
